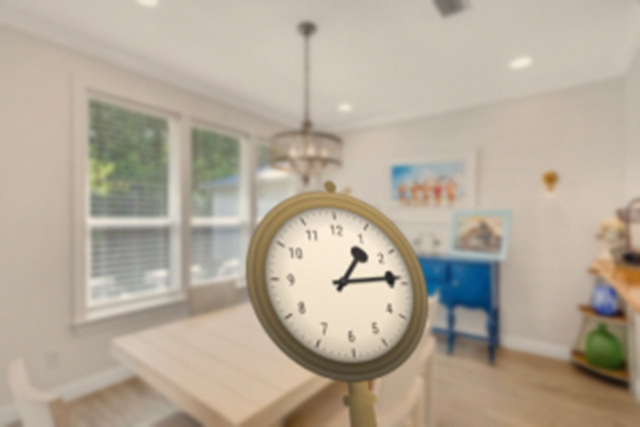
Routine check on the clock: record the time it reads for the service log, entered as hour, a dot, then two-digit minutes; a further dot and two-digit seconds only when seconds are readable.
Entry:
1.14
